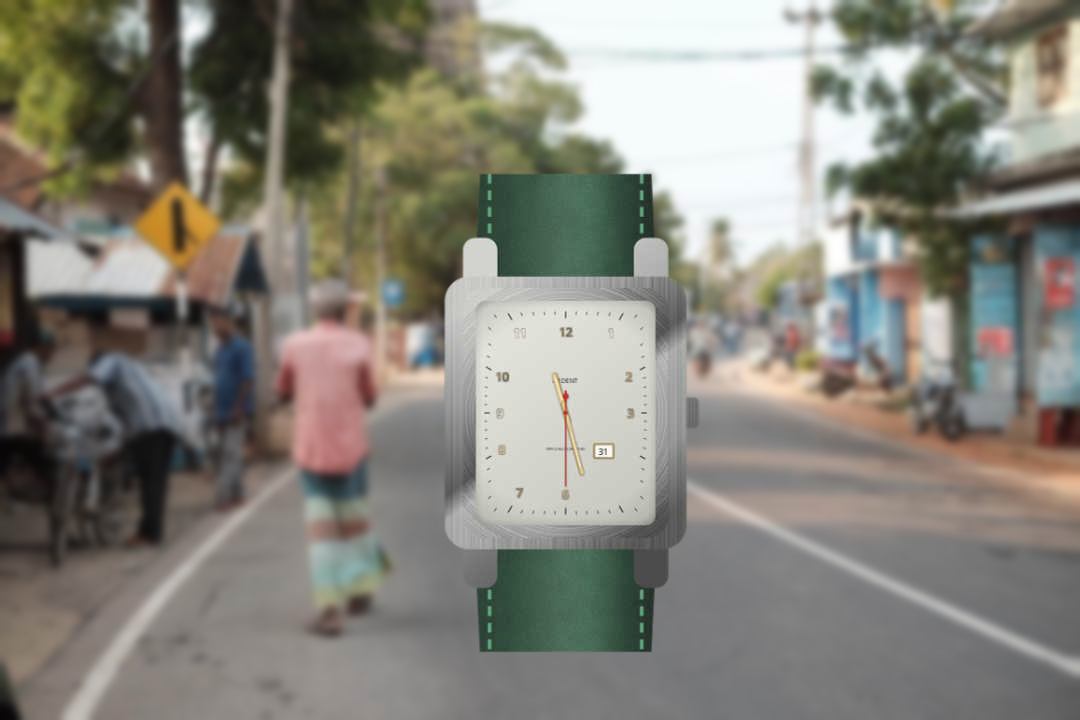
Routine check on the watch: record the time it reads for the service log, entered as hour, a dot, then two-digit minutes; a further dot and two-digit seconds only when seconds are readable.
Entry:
11.27.30
